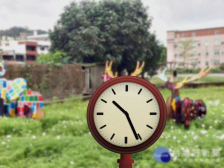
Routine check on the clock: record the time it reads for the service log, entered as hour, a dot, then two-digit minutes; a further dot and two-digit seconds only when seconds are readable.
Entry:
10.26
